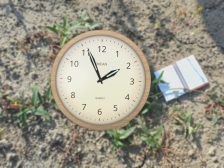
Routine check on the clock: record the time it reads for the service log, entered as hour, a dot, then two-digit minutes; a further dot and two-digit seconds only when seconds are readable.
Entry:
1.56
